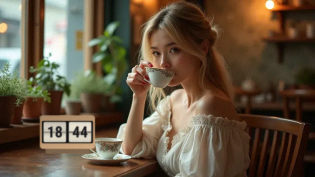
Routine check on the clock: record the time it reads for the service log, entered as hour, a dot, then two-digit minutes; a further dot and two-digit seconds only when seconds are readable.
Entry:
18.44
